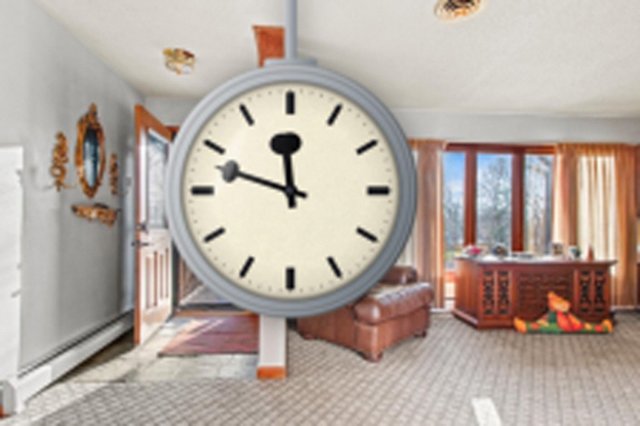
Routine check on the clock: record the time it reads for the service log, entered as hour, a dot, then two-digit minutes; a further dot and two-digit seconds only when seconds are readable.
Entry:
11.48
